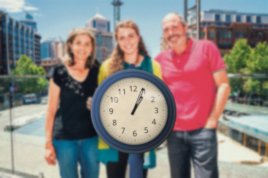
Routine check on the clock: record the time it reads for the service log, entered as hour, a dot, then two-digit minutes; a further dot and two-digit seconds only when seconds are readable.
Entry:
1.04
